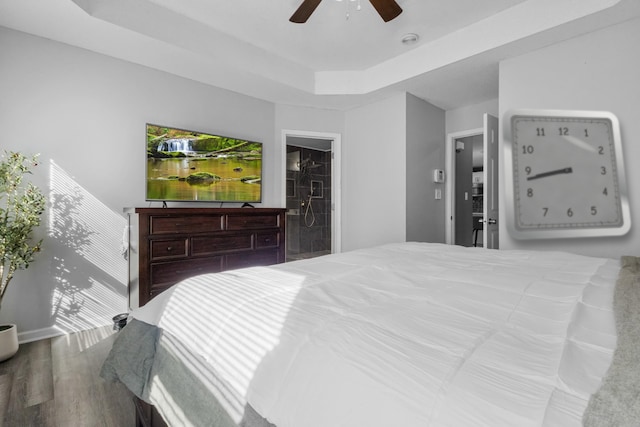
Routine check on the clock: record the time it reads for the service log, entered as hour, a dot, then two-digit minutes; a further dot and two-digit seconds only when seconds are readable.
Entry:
8.43
